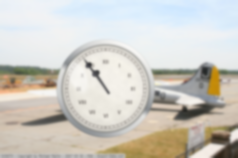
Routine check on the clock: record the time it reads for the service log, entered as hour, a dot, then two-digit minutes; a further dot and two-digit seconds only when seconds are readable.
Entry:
10.54
